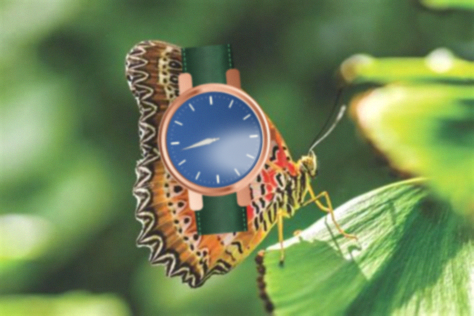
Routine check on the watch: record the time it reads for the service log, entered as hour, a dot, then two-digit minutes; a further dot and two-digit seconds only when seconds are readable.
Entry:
8.43
